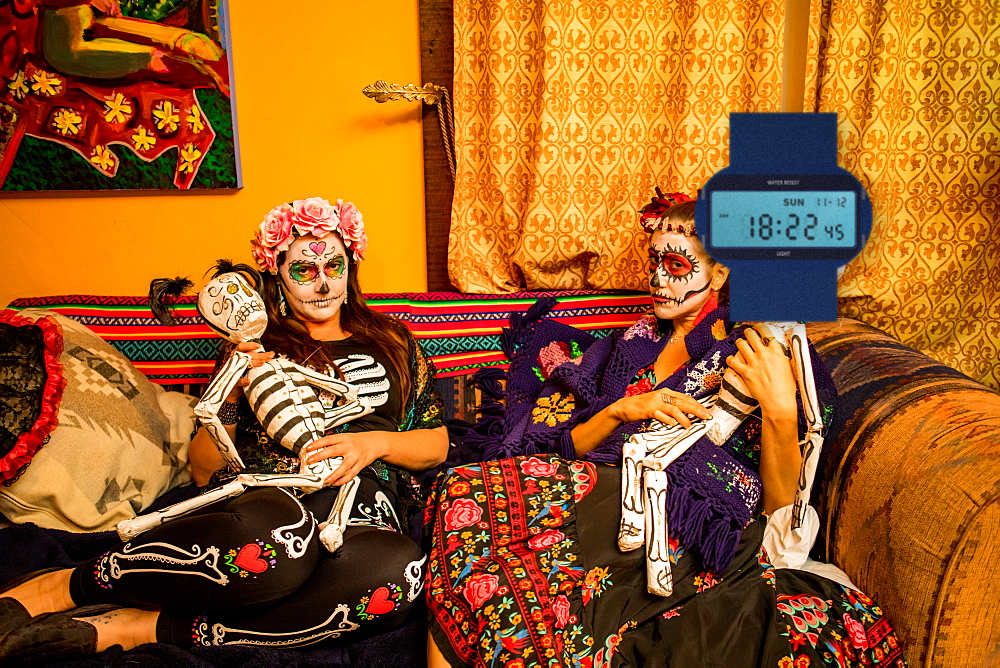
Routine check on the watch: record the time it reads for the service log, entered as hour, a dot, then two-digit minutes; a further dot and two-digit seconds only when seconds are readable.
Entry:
18.22.45
